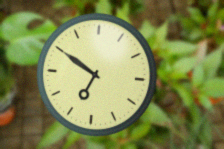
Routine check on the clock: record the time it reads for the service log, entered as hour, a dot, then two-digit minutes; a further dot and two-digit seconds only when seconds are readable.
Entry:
6.50
